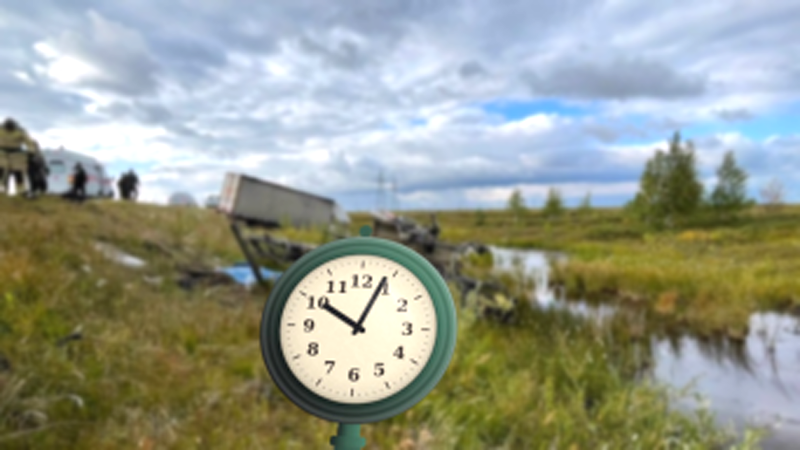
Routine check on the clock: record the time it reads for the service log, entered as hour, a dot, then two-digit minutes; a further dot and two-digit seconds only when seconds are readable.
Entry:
10.04
